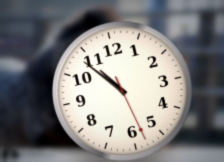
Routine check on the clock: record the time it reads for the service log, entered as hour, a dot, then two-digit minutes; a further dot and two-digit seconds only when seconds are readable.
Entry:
10.53.28
